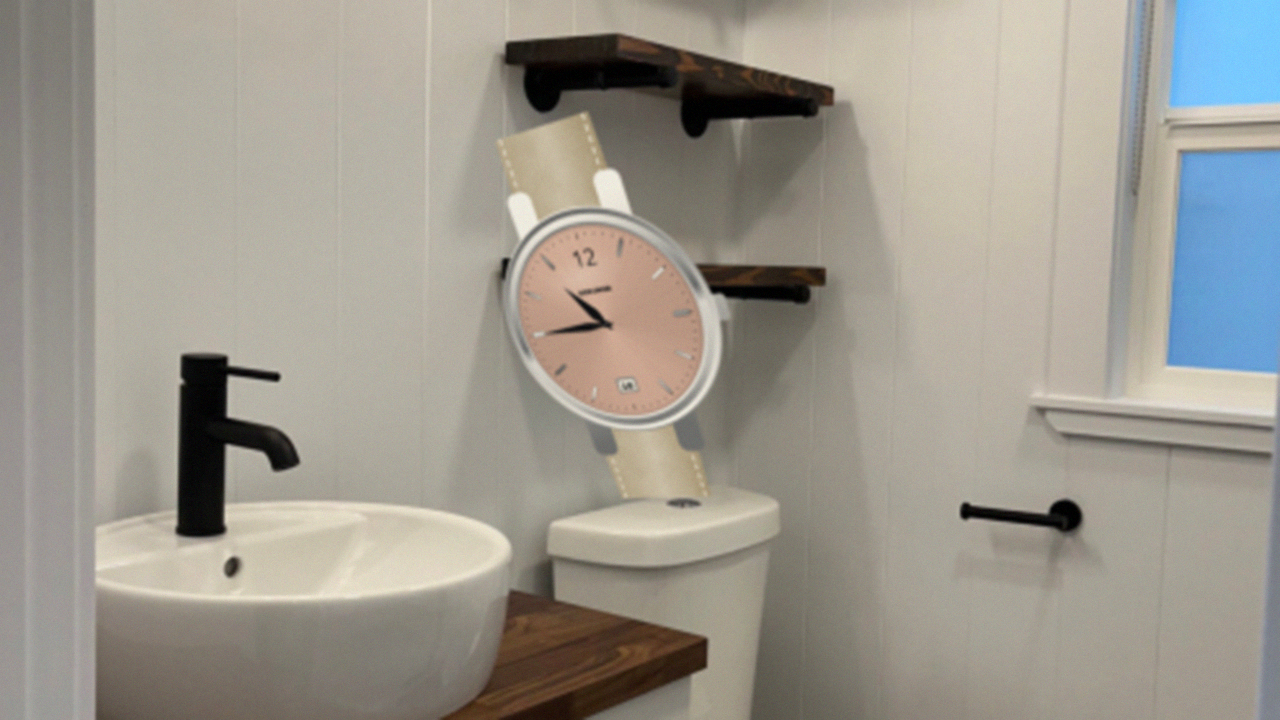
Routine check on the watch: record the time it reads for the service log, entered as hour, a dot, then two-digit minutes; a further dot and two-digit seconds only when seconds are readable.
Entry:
10.45
